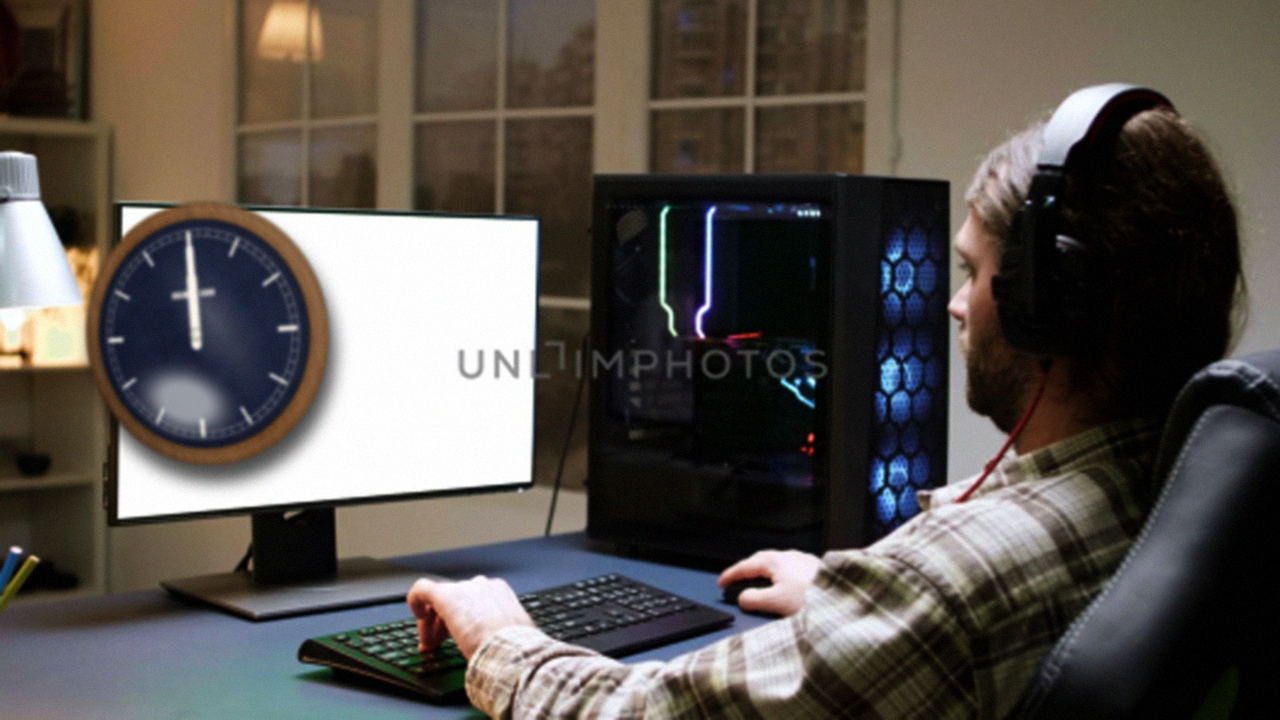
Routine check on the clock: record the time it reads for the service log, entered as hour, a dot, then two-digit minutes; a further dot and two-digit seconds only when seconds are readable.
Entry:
12.00
